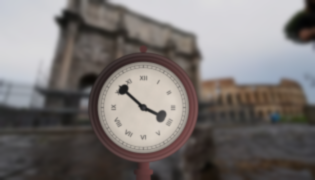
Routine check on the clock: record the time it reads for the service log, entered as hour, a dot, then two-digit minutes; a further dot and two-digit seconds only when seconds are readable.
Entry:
3.52
